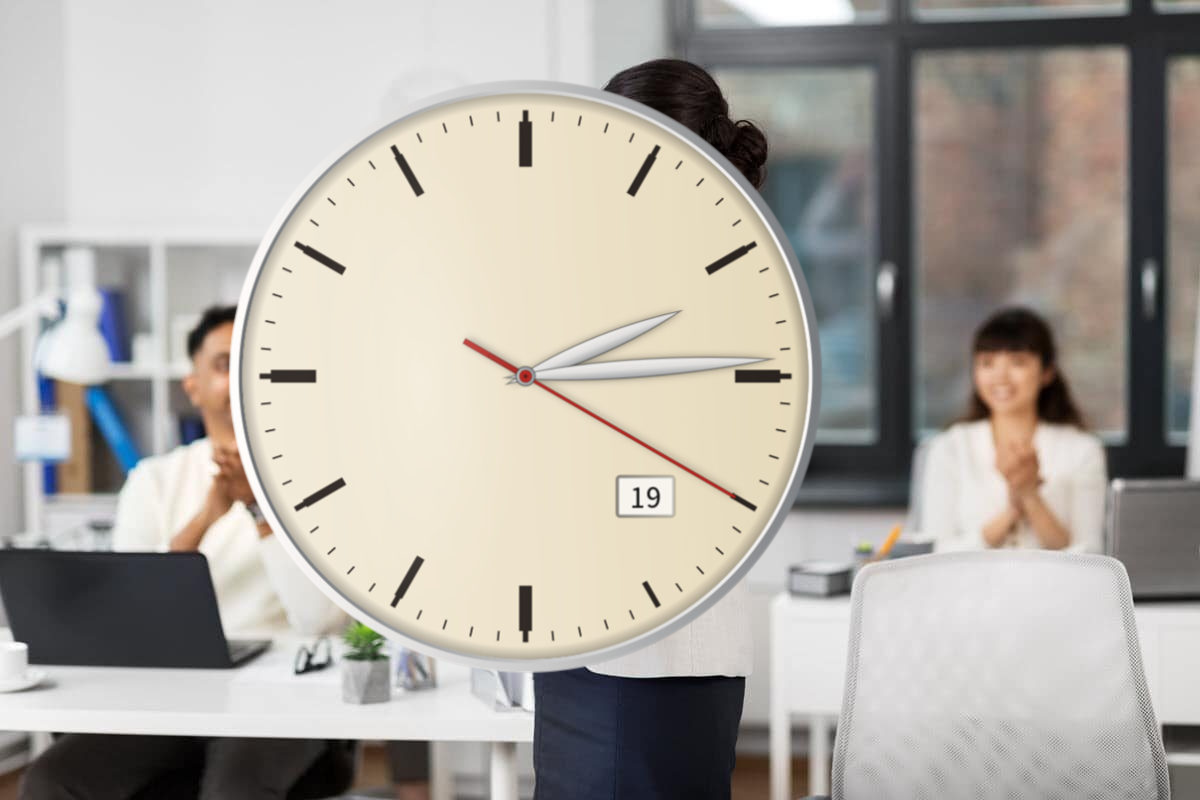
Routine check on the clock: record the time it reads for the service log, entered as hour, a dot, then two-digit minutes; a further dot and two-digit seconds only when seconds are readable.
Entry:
2.14.20
